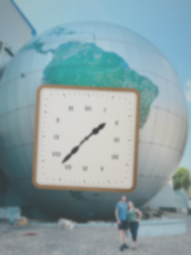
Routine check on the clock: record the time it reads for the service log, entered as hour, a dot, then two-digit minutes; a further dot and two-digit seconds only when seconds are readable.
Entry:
1.37
